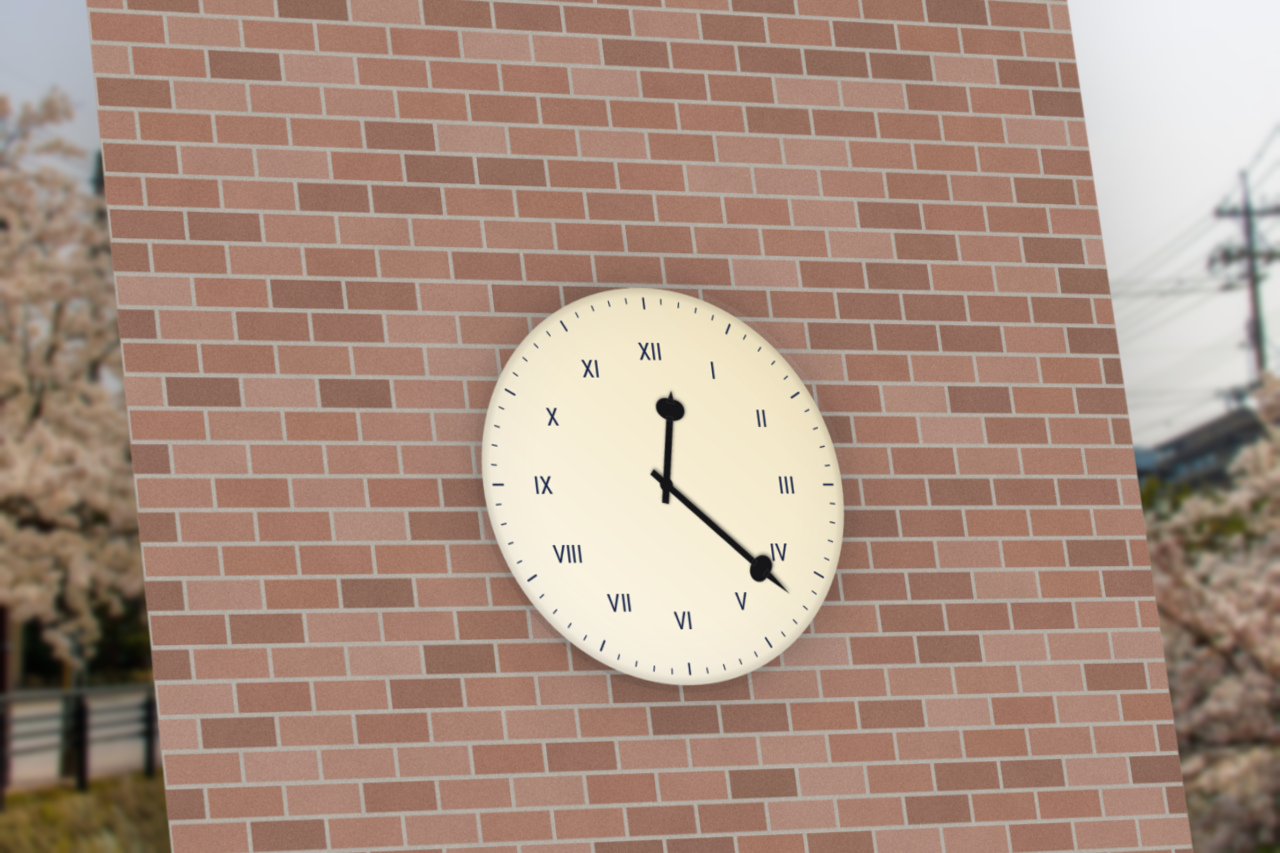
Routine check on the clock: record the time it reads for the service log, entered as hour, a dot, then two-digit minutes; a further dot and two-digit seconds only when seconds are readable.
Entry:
12.22
